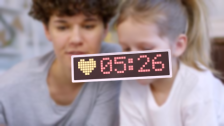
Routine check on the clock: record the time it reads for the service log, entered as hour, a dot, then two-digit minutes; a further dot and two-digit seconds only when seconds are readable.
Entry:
5.26
